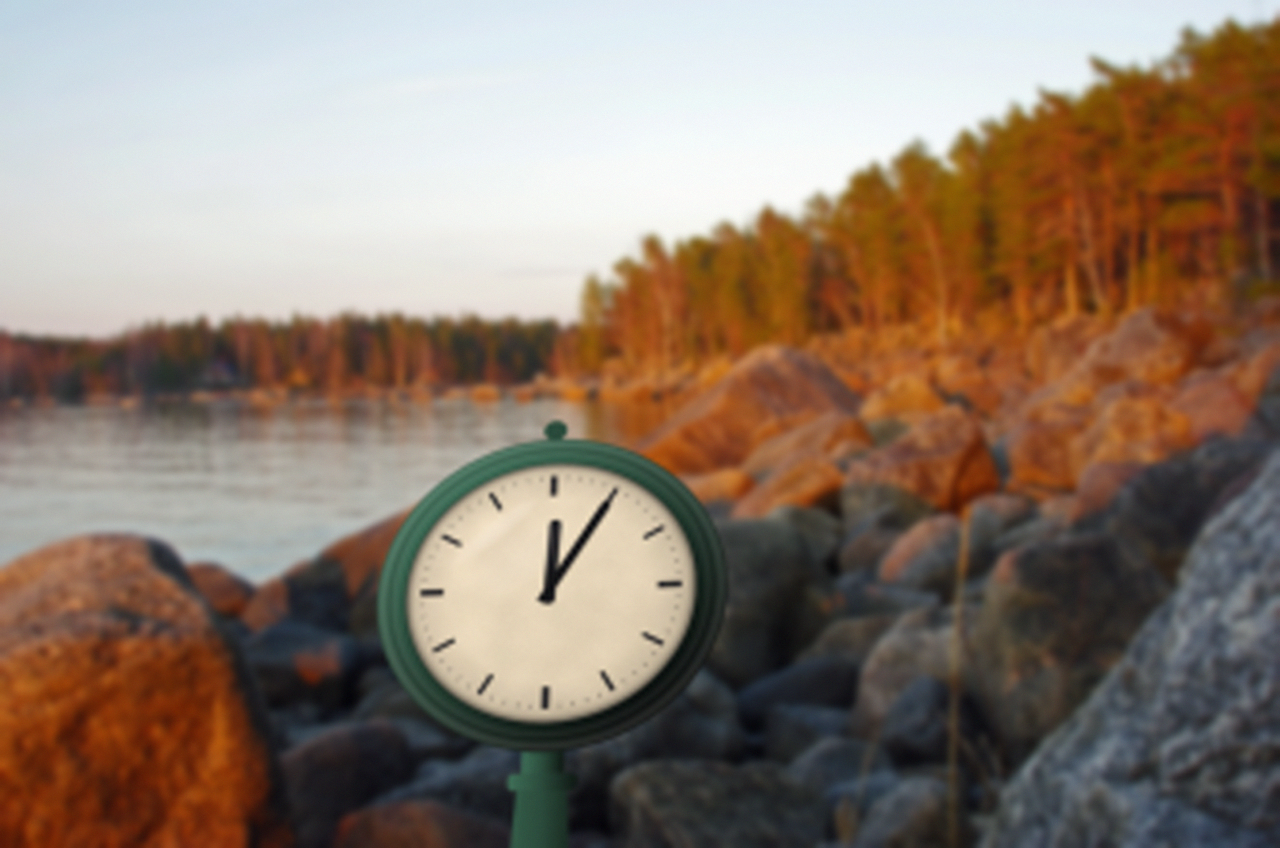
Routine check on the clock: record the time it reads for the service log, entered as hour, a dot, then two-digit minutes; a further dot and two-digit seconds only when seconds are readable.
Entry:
12.05
